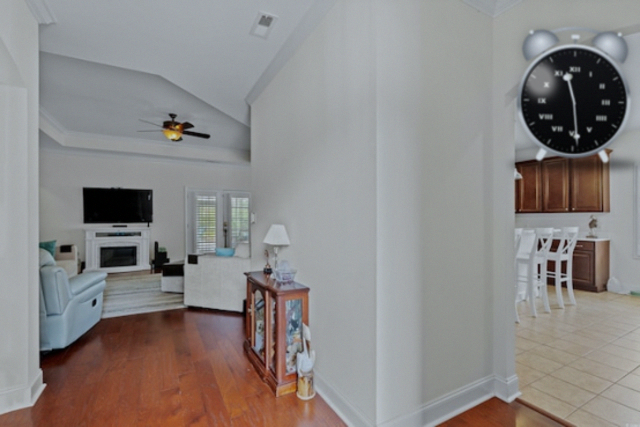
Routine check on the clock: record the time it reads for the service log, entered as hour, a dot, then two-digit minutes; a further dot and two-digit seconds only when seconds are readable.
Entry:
11.29
